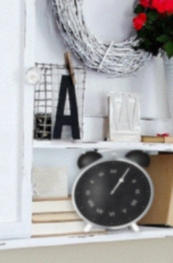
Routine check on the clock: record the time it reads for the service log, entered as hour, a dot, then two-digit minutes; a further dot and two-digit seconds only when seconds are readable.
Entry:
1.05
